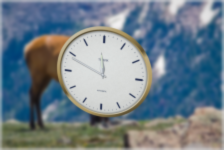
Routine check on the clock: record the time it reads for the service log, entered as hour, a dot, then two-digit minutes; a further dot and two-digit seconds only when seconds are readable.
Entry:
11.49
